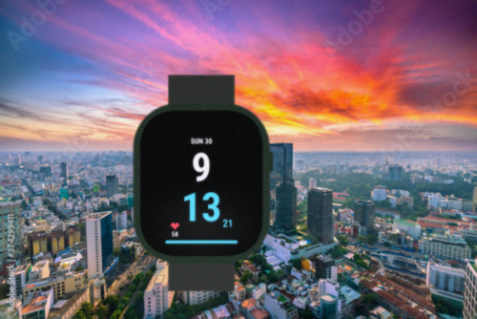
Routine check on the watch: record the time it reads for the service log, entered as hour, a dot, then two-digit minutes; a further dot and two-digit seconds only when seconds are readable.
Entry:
9.13.21
